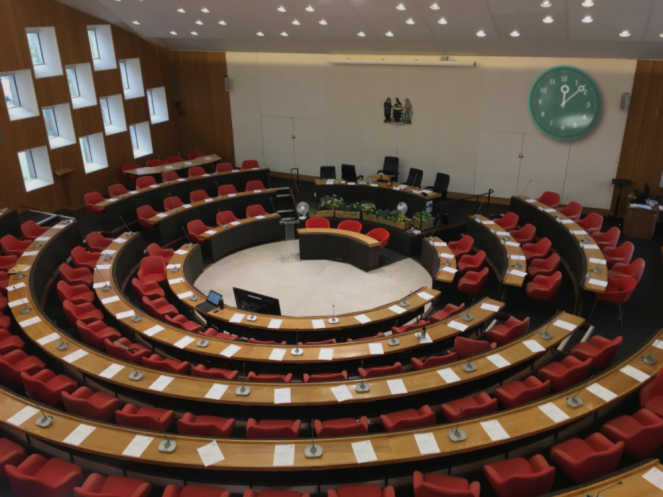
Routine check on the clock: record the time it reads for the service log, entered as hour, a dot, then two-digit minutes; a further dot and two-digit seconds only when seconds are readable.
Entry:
12.08
